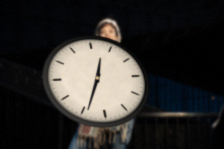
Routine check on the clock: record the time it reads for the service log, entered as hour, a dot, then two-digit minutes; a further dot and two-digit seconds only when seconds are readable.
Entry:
12.34
